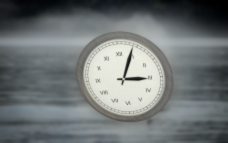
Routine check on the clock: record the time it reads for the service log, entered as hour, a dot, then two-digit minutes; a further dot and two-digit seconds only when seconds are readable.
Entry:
3.04
